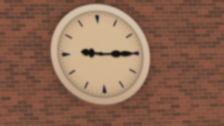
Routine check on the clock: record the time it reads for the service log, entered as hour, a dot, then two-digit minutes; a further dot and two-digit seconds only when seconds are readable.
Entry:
9.15
